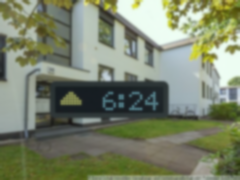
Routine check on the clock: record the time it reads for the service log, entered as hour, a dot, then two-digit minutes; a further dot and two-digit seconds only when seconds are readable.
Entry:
6.24
